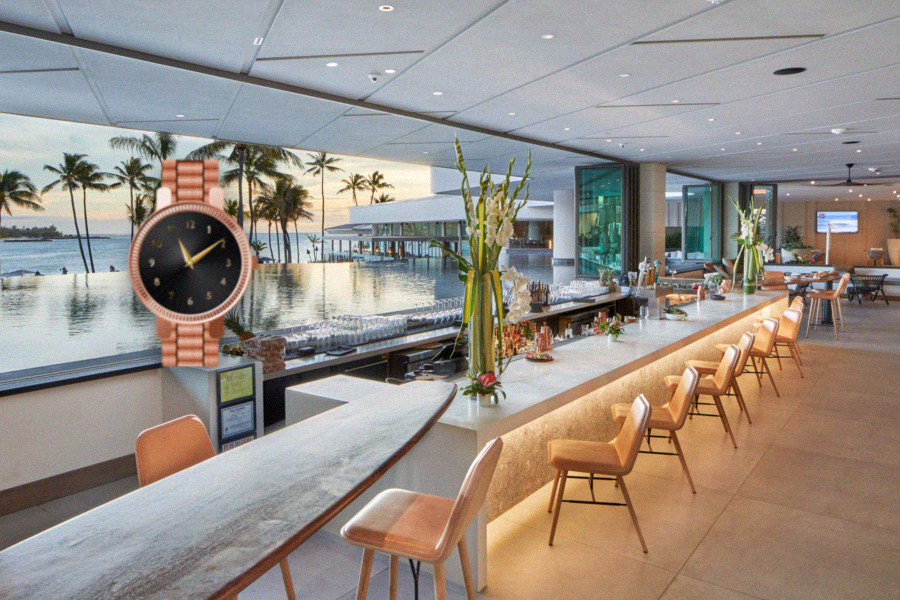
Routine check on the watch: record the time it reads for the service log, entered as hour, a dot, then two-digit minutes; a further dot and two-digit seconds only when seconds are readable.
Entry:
11.09
